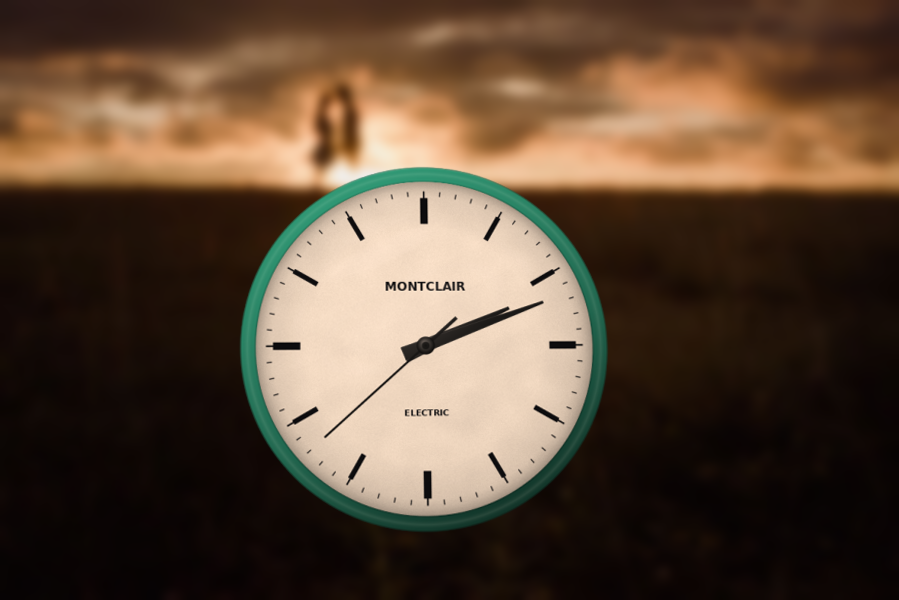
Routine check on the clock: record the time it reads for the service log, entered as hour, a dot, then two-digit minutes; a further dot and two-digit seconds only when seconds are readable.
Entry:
2.11.38
